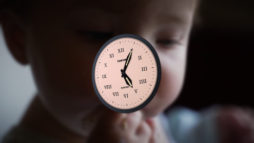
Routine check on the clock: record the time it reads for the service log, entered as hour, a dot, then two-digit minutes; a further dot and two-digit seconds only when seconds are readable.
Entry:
5.05
